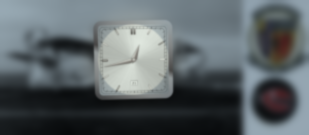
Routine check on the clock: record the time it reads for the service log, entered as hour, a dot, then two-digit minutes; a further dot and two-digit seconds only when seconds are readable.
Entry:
12.43
